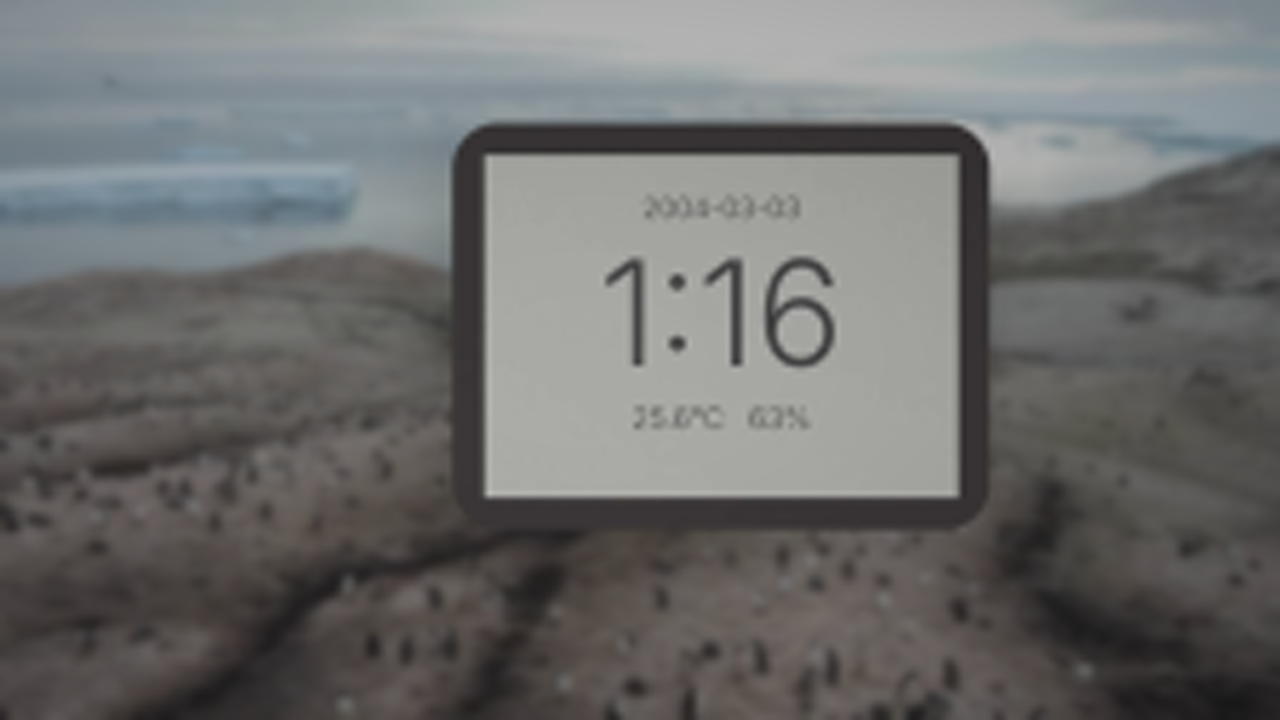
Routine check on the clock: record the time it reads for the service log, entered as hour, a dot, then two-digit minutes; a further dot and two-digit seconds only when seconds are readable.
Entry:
1.16
